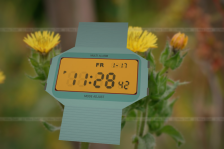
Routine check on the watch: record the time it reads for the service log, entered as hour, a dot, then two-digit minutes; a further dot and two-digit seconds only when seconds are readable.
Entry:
11.28.42
